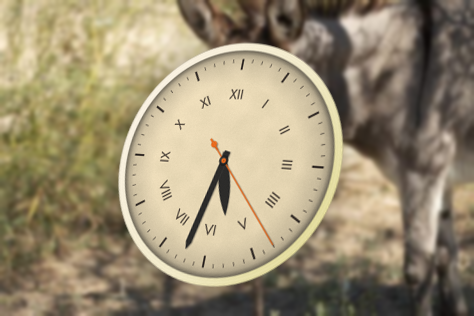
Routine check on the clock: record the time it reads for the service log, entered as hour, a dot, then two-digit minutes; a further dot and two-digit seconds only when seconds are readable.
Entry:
5.32.23
